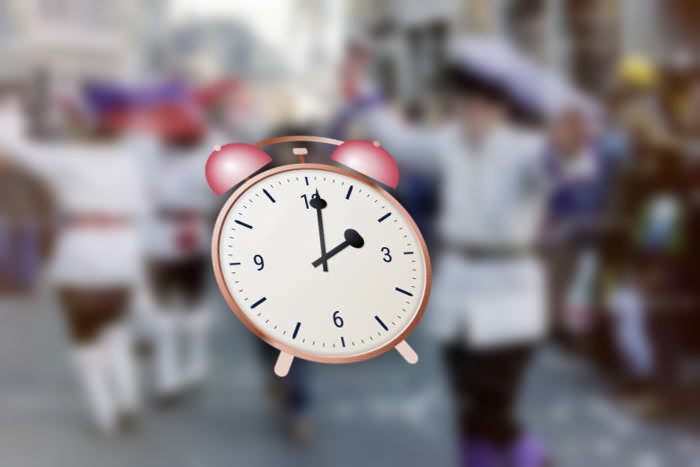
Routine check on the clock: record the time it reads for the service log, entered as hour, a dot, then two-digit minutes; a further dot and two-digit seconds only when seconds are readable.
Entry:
2.01
